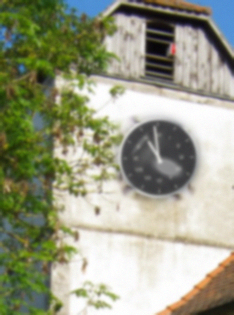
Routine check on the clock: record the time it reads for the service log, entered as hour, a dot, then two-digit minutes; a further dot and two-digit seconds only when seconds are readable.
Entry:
10.59
